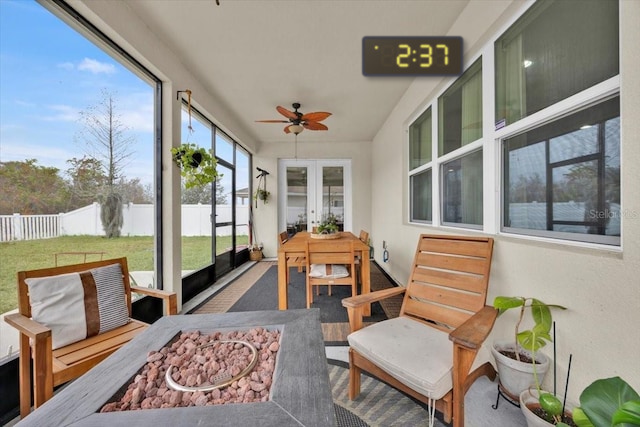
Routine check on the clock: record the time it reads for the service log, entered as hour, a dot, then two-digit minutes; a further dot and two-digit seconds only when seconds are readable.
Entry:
2.37
